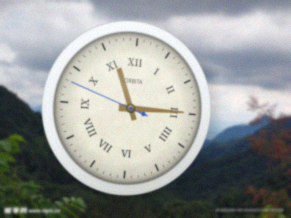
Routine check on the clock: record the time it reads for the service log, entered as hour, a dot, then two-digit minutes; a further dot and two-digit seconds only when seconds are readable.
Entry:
11.14.48
